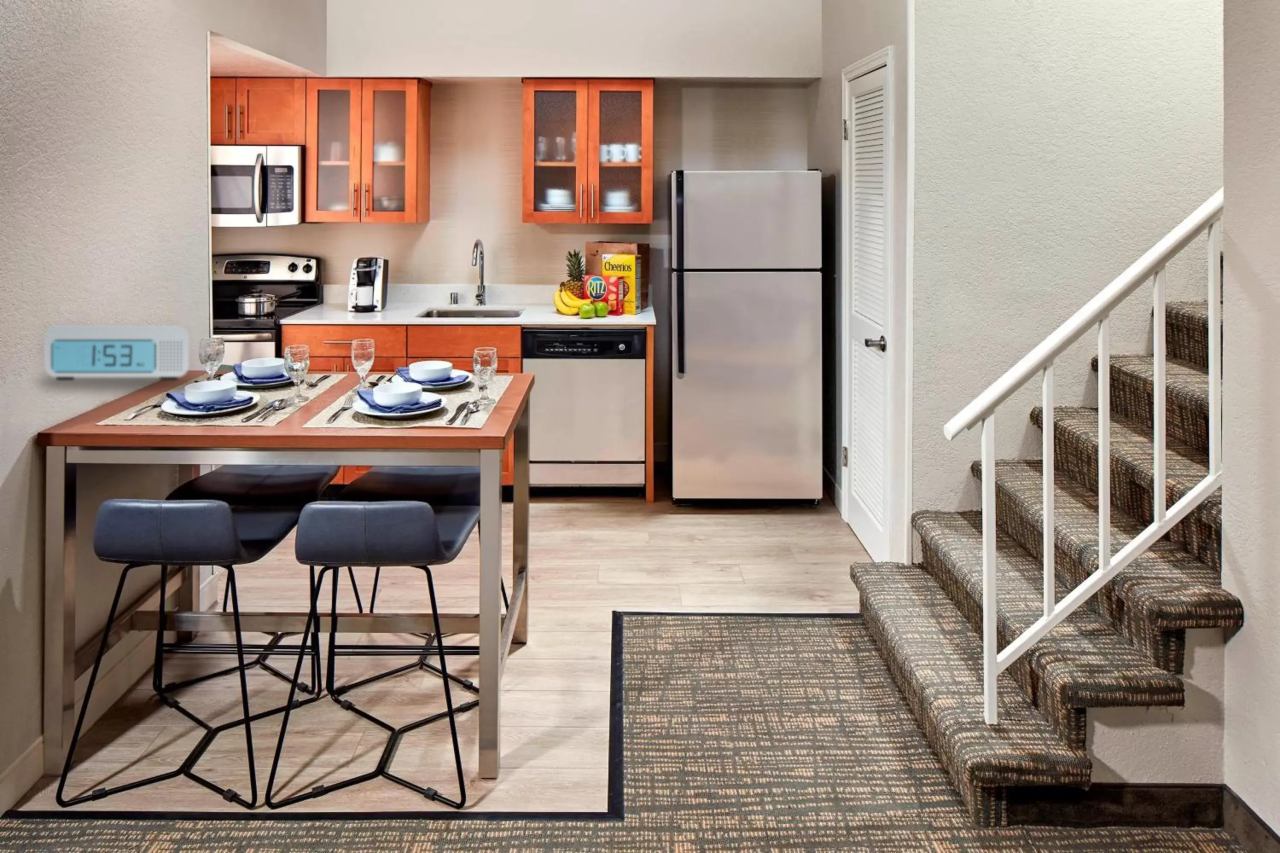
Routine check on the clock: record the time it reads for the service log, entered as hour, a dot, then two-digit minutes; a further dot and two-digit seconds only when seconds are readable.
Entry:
1.53
